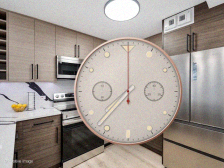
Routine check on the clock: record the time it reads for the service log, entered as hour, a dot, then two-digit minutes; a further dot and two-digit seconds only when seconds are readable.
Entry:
7.37
